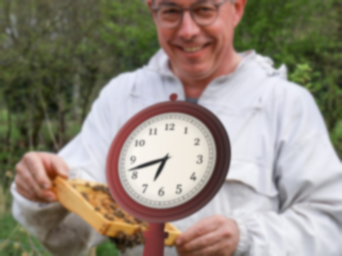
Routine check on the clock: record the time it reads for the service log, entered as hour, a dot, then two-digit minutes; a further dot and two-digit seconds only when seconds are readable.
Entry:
6.42
